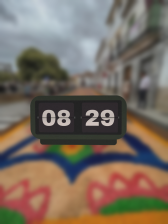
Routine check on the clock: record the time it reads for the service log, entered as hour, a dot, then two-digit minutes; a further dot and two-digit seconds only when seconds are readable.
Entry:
8.29
